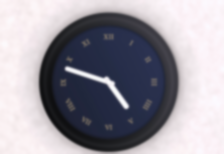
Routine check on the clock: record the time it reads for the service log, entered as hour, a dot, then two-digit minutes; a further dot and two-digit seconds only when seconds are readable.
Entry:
4.48
